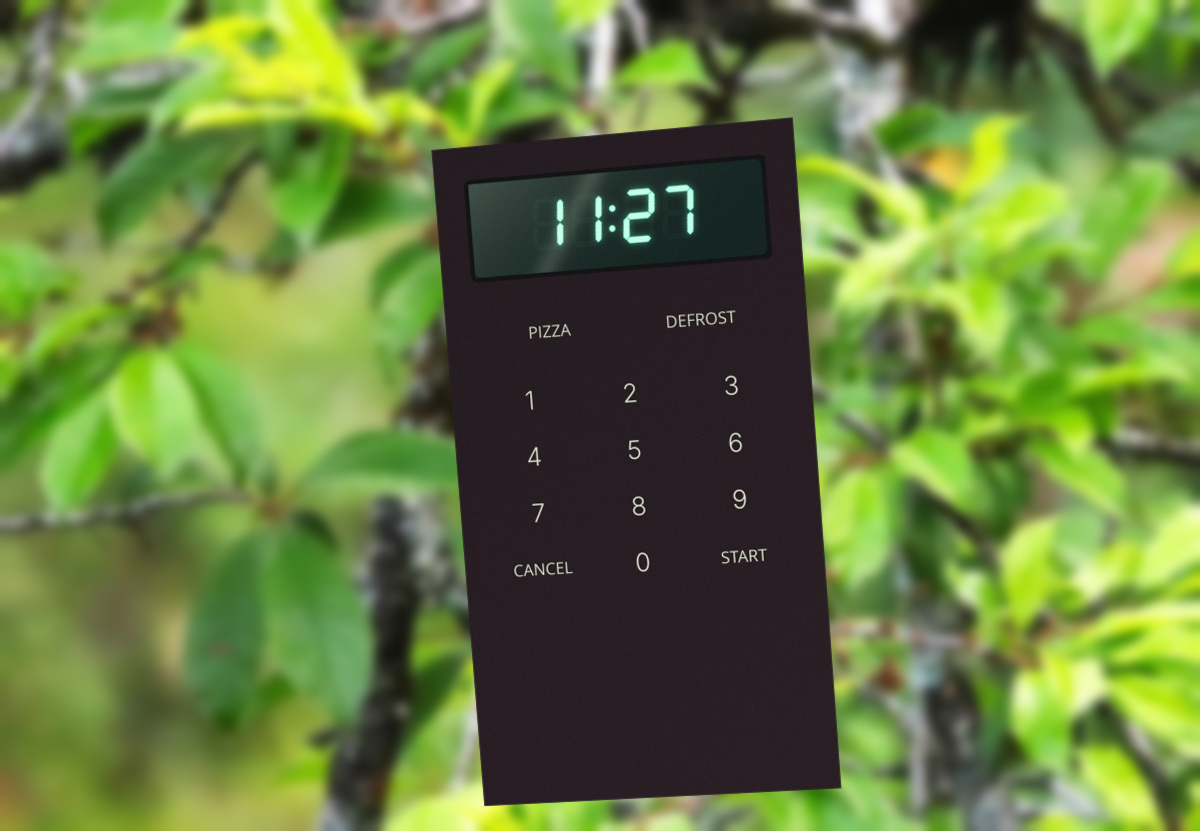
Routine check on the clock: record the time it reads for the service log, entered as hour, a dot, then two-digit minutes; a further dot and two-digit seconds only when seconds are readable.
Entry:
11.27
